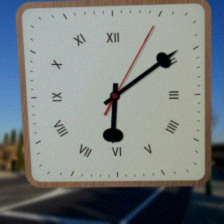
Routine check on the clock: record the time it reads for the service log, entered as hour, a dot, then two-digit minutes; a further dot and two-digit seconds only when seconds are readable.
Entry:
6.09.05
